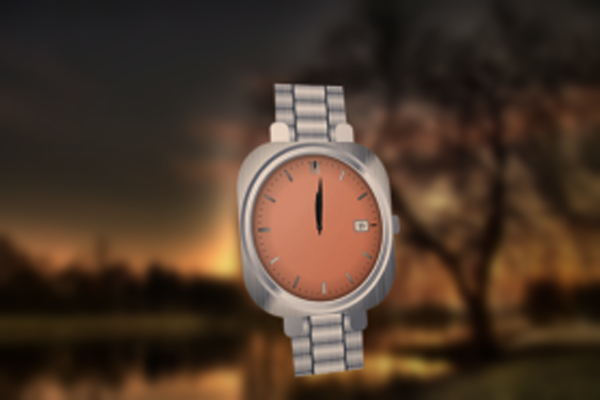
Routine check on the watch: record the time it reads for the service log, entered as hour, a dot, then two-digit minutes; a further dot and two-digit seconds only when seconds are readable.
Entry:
12.01
